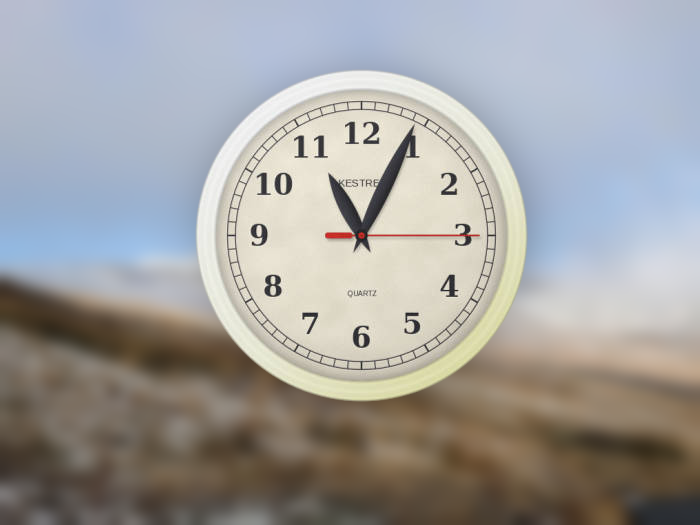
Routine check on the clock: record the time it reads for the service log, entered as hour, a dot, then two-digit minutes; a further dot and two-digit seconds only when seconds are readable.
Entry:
11.04.15
